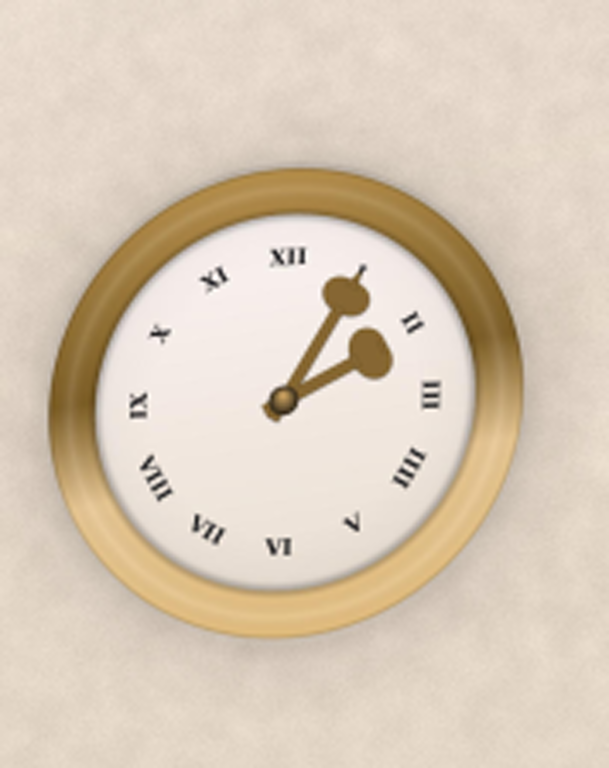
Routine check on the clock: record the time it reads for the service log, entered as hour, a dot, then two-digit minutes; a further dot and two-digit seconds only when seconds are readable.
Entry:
2.05
